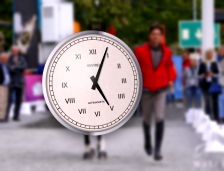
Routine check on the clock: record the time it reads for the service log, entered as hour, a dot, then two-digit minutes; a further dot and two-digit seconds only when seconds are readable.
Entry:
5.04
